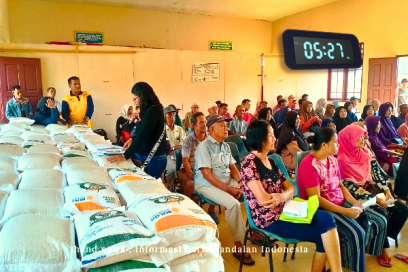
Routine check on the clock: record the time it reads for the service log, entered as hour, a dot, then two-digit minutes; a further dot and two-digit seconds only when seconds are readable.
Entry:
5.27
